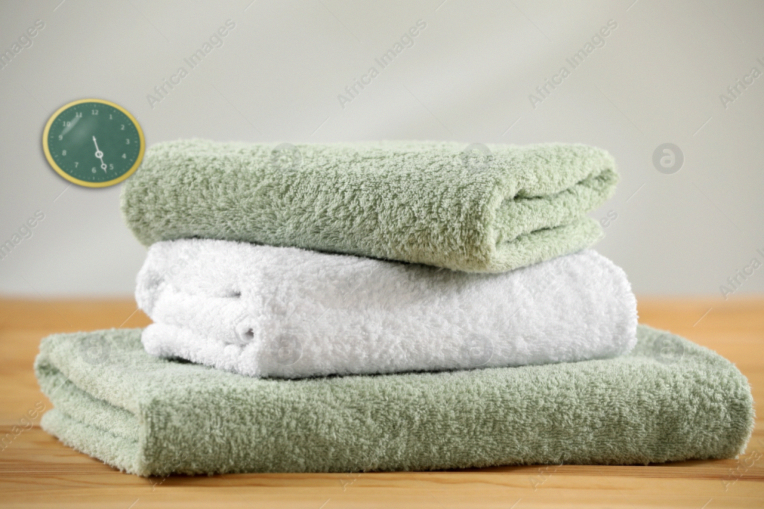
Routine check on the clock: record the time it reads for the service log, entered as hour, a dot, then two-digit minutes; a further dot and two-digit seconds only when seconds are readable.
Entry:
5.27
